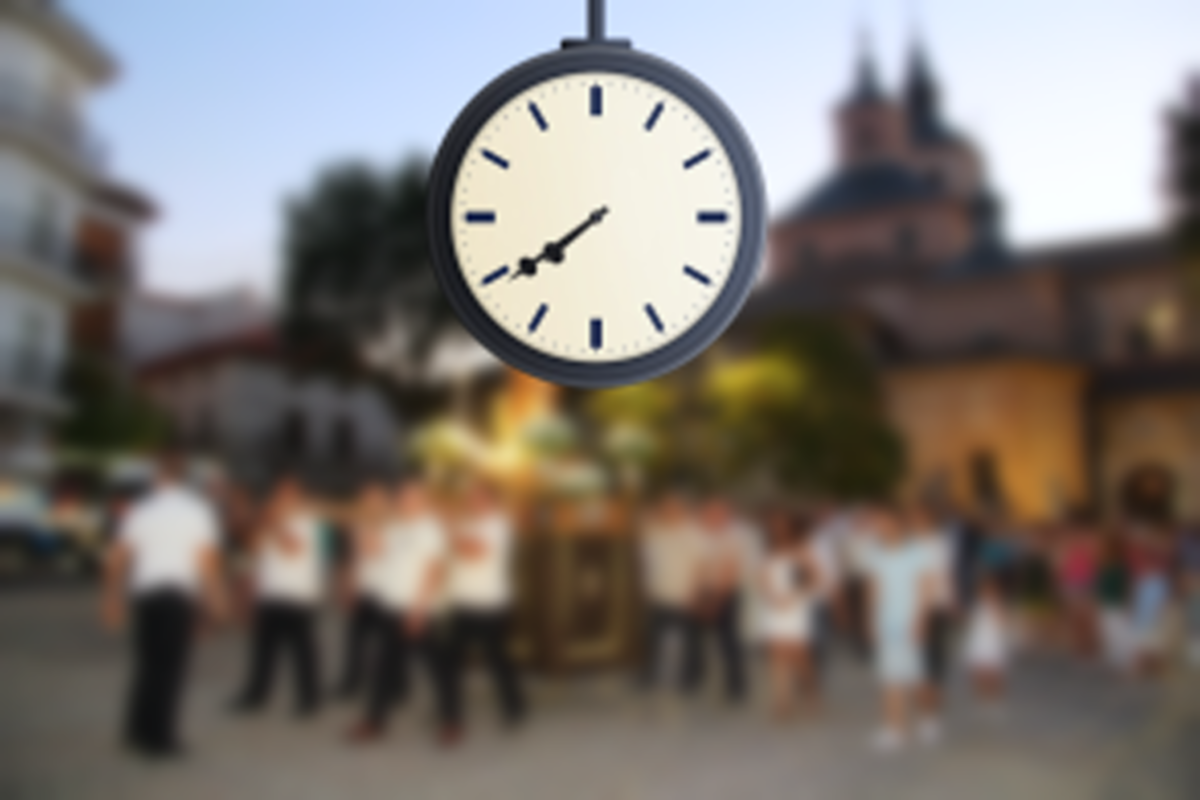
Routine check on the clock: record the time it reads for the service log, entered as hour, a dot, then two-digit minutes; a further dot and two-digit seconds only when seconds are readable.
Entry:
7.39
